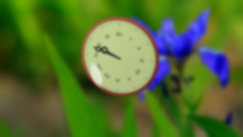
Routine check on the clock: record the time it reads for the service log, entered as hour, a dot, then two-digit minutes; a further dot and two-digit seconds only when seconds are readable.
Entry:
9.48
